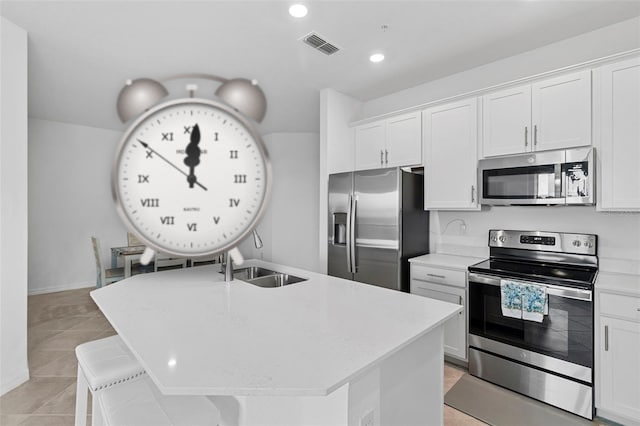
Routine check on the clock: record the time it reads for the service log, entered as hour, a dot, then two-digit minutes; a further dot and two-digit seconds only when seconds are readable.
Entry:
12.00.51
